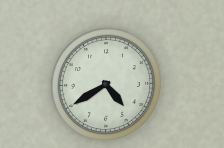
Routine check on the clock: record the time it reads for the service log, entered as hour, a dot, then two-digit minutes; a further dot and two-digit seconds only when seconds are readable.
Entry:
4.40
